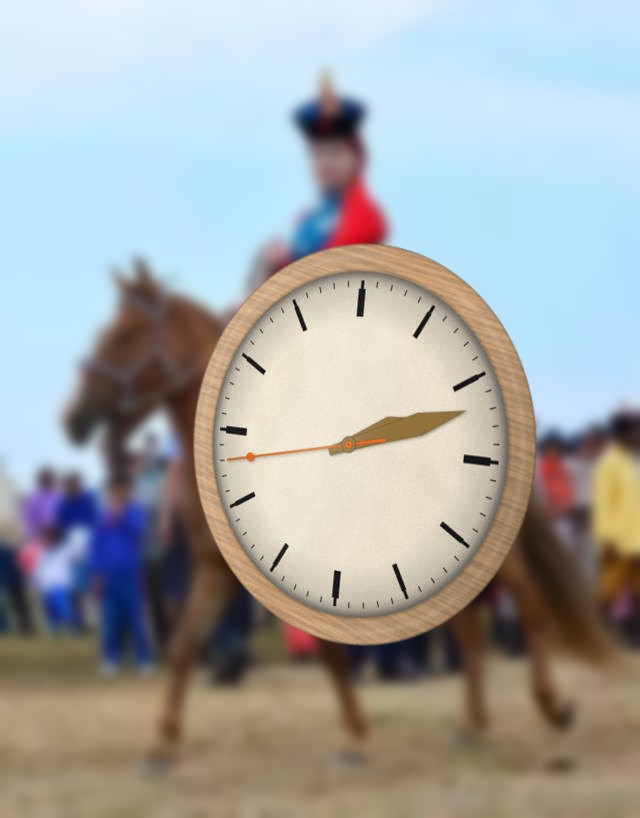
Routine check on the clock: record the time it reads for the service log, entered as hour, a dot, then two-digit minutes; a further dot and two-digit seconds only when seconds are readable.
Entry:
2.11.43
